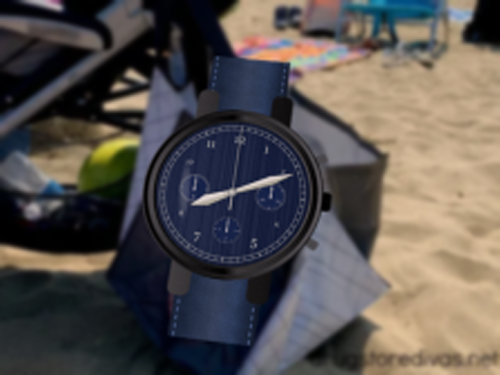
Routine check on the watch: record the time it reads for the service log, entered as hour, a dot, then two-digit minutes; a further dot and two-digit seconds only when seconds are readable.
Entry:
8.11
